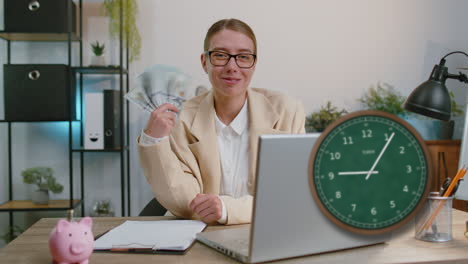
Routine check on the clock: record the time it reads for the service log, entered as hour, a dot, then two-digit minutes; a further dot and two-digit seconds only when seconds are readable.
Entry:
9.06
